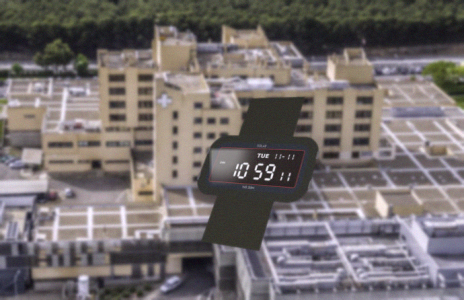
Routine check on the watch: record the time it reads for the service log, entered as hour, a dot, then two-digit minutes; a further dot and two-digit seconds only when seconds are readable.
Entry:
10.59.11
